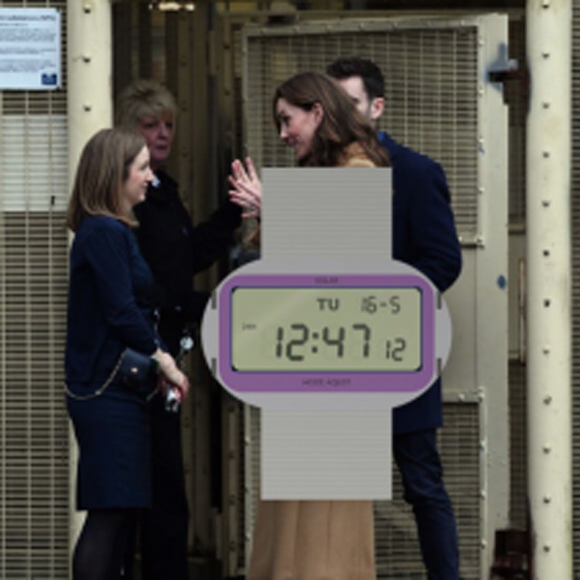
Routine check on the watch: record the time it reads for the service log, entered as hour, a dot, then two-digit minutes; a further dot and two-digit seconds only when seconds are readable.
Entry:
12.47.12
